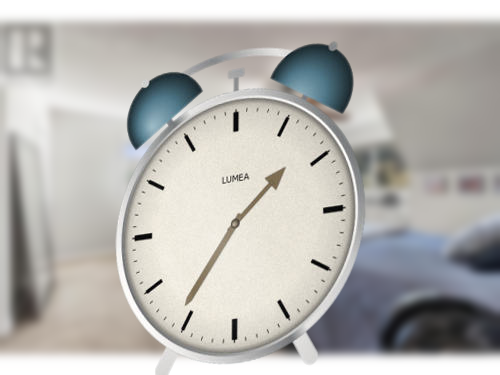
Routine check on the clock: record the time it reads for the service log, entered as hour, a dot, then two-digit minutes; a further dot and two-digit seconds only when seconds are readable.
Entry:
1.36
